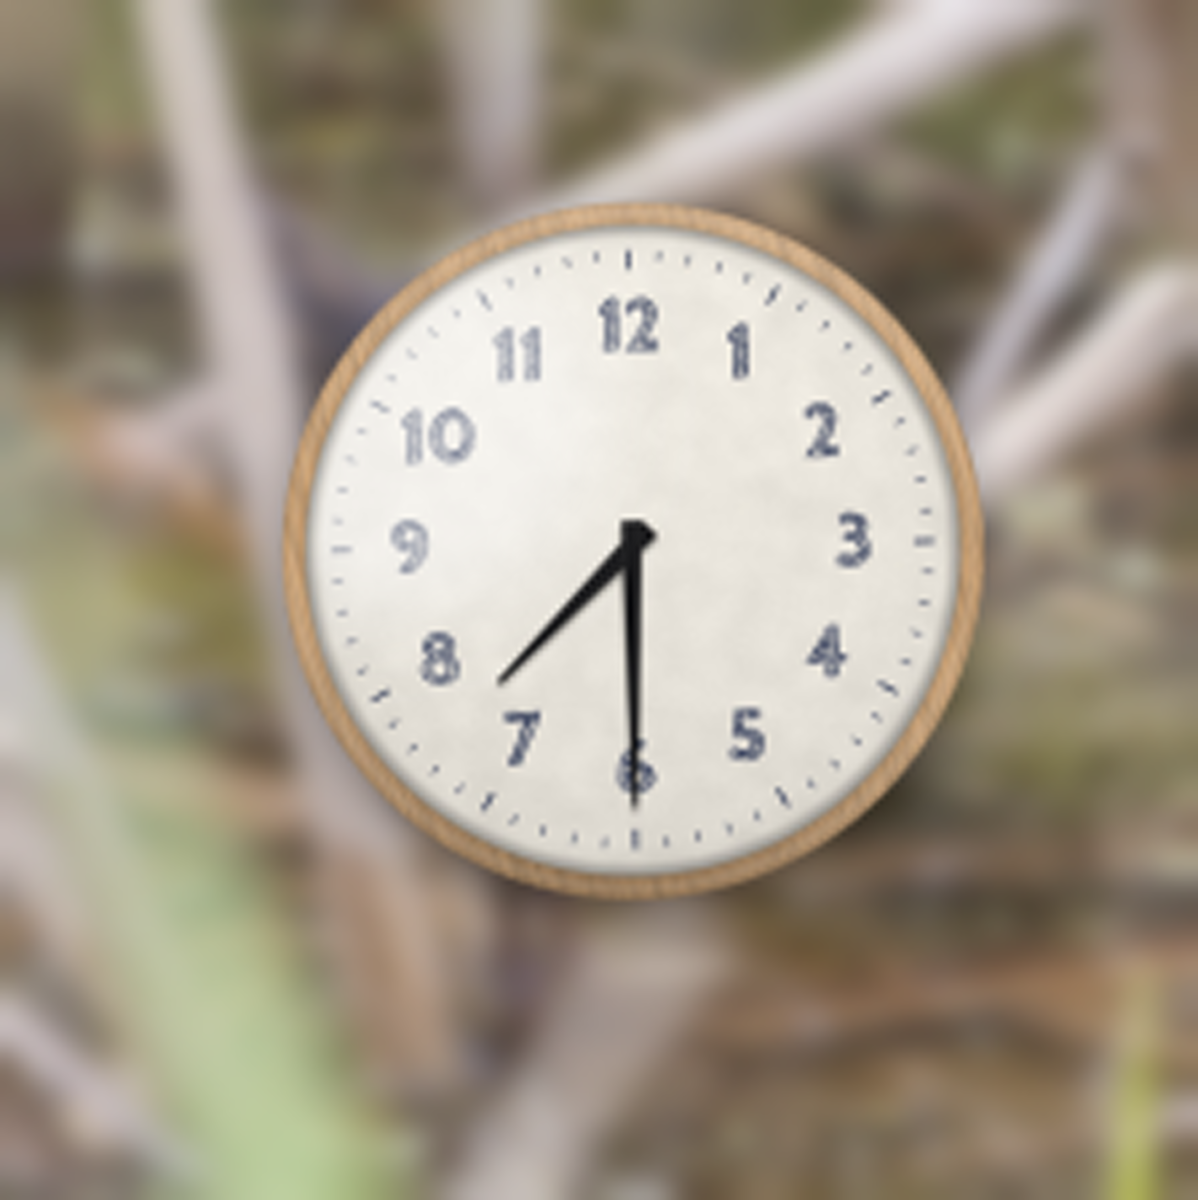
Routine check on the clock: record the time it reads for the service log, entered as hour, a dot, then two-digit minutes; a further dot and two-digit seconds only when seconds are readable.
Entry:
7.30
